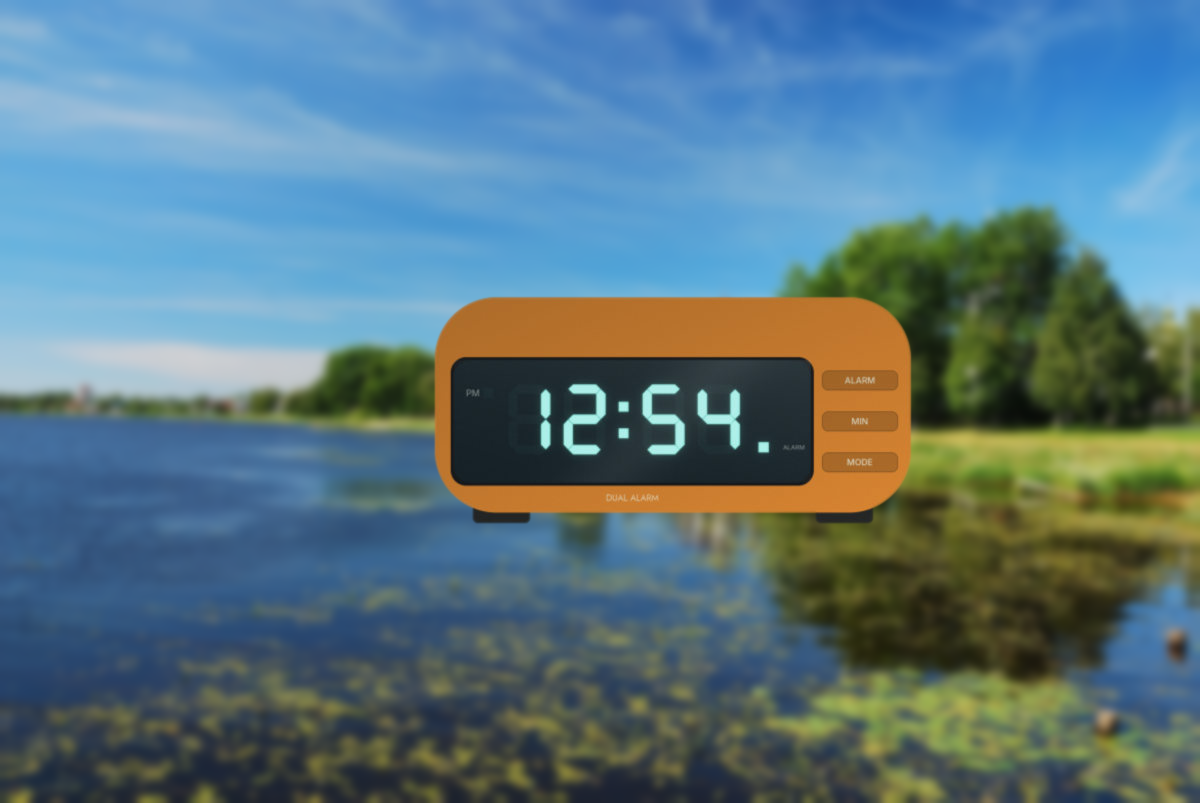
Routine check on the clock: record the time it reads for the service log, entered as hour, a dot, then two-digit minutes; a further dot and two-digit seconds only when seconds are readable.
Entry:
12.54
